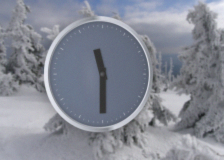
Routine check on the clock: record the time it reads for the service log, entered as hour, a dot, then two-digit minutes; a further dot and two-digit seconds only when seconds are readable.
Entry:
11.30
